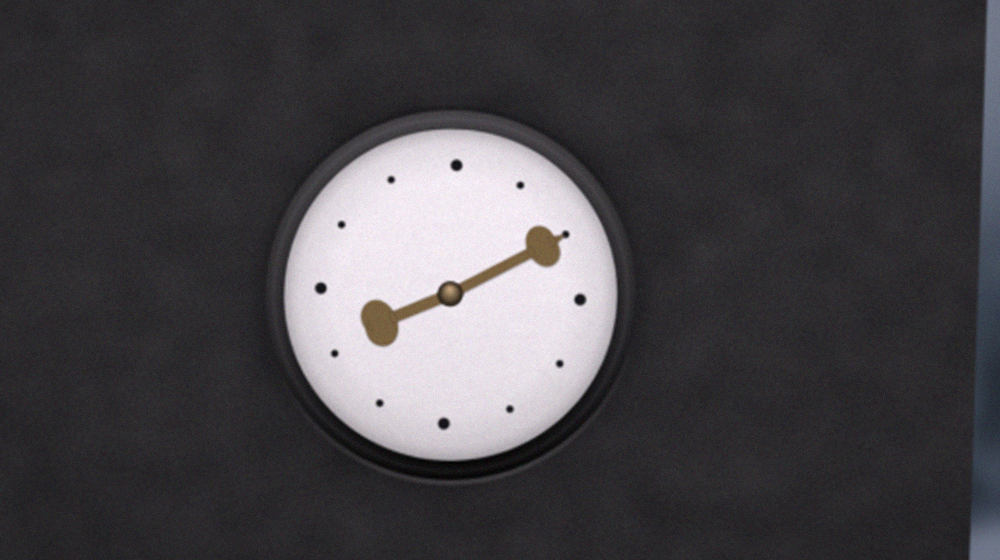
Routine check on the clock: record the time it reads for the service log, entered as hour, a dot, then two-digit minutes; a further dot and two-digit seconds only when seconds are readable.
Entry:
8.10
